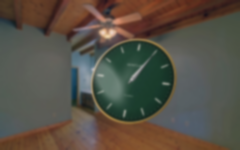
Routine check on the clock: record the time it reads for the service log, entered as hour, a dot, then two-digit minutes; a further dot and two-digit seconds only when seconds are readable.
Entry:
1.05
